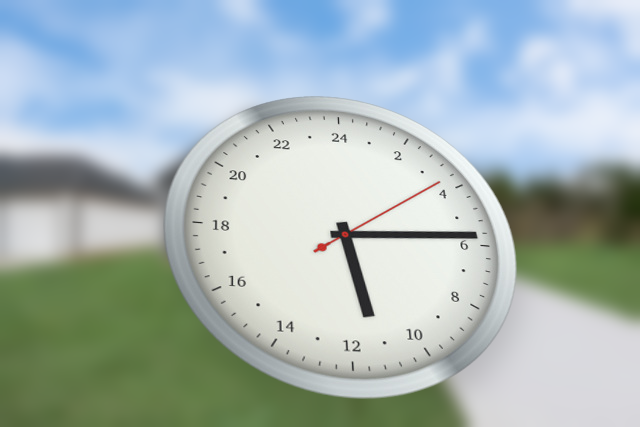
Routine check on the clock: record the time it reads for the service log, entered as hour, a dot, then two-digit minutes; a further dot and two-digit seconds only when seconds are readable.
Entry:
11.14.09
